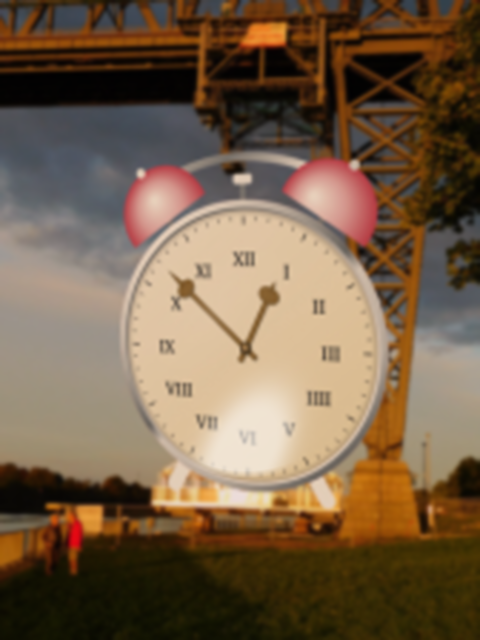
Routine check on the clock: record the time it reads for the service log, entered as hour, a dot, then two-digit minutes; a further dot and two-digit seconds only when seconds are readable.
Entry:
12.52
